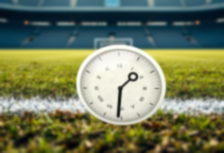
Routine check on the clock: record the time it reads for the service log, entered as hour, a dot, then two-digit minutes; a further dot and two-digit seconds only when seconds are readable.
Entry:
1.31
